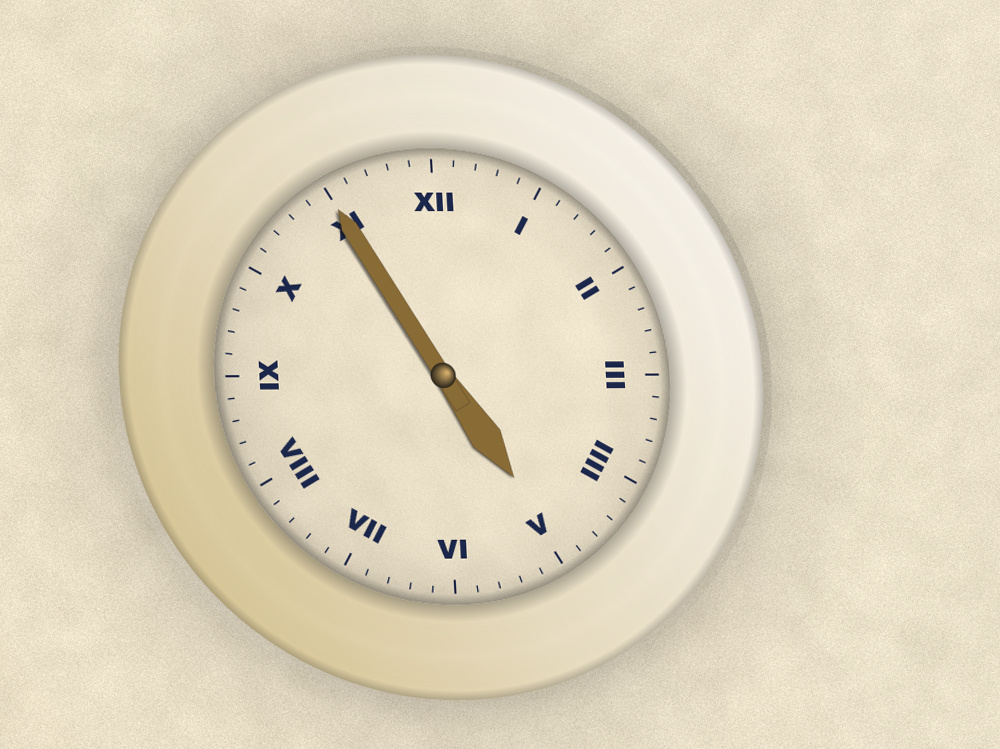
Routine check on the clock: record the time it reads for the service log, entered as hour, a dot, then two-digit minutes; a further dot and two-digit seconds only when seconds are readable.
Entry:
4.55
